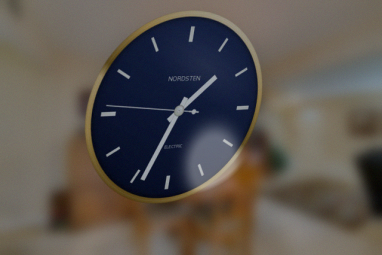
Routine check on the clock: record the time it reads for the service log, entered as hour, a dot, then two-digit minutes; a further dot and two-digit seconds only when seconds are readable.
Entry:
1.33.46
